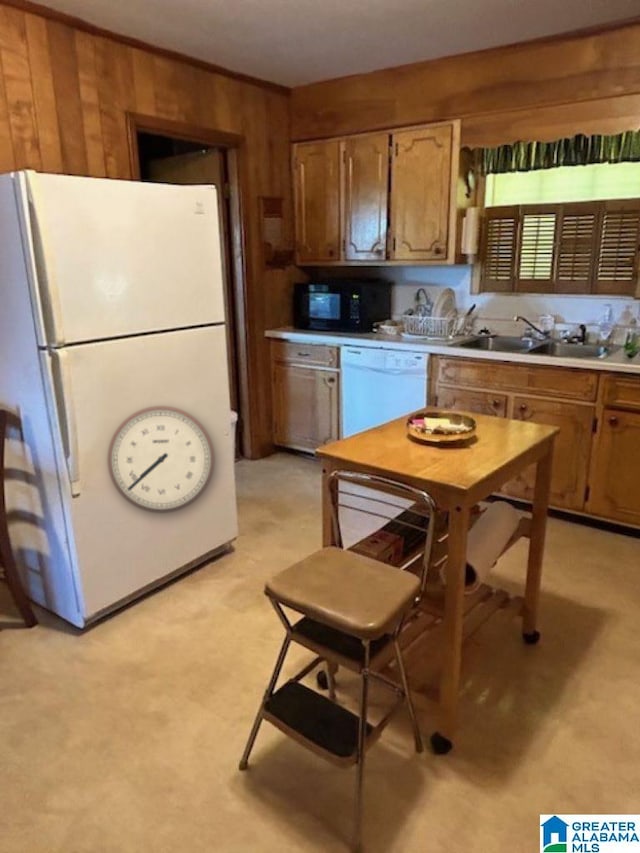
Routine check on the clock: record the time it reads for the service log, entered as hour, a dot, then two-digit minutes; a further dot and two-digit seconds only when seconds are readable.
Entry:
7.38
